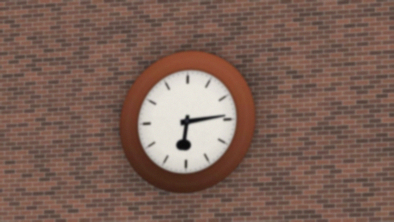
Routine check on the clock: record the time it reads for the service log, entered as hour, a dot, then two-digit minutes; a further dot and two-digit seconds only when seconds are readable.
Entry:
6.14
